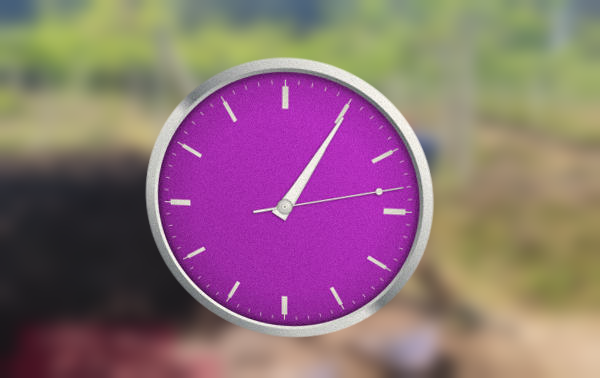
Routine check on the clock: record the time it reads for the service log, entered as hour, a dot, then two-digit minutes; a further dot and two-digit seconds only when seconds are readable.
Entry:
1.05.13
